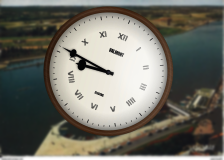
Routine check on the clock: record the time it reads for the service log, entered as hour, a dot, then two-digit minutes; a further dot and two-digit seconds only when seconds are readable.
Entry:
8.46
